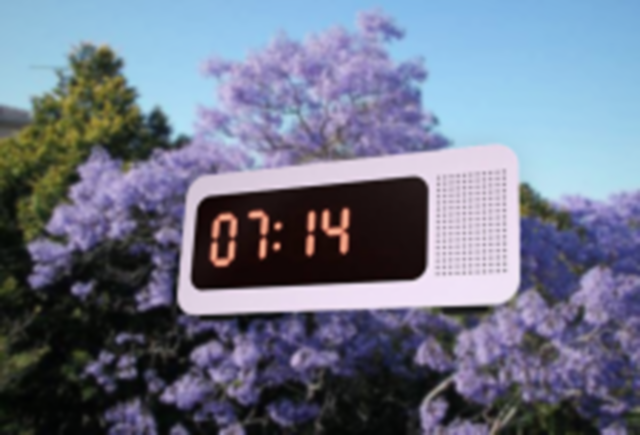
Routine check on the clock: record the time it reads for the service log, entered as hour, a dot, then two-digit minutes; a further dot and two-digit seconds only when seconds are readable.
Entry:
7.14
